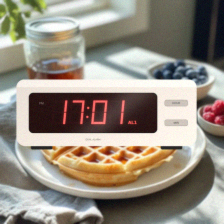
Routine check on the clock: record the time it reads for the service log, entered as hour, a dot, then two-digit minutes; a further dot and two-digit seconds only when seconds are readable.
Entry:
17.01
